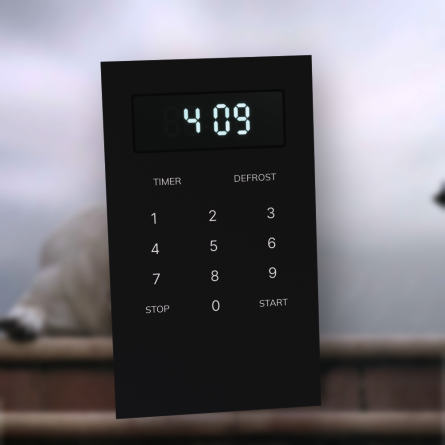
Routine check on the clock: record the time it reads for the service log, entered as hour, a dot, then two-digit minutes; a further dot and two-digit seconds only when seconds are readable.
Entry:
4.09
